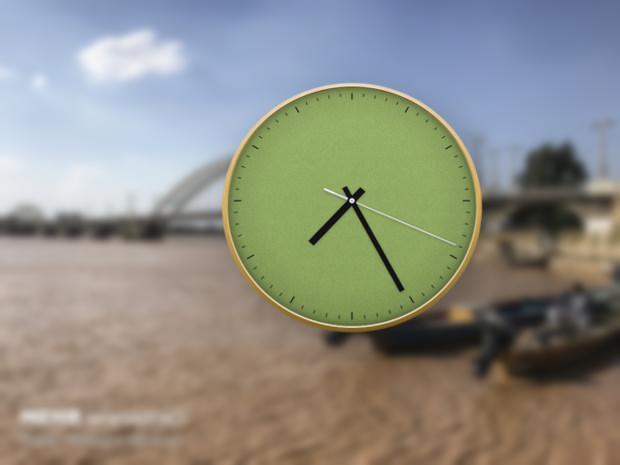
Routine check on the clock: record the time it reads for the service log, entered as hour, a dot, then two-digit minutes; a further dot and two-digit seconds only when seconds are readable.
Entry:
7.25.19
